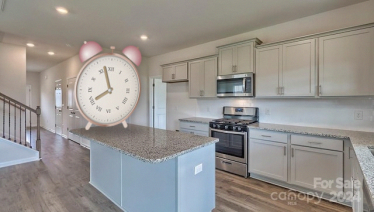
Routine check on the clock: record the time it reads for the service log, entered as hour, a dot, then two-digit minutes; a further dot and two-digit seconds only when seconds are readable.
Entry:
7.57
